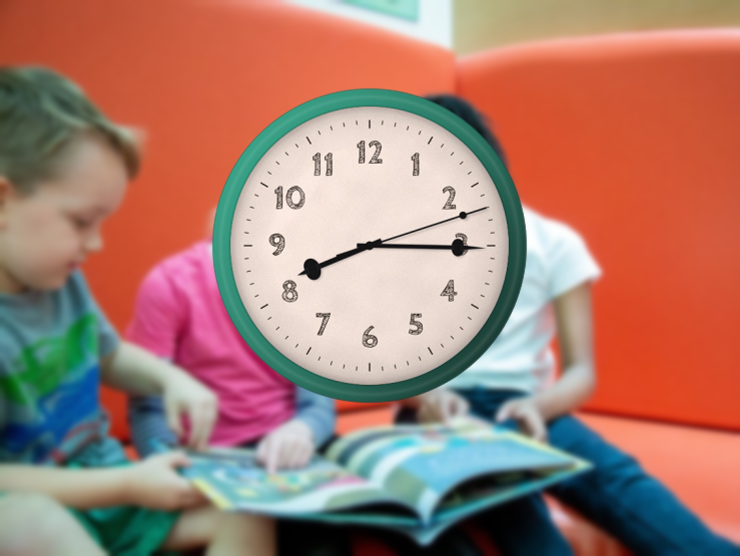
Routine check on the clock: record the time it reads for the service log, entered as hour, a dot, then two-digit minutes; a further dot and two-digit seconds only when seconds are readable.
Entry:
8.15.12
